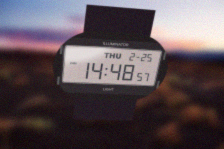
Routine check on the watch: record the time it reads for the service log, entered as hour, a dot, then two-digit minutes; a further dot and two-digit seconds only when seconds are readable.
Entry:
14.48
